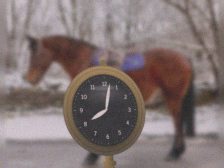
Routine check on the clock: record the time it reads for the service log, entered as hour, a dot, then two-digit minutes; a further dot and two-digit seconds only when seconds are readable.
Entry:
8.02
